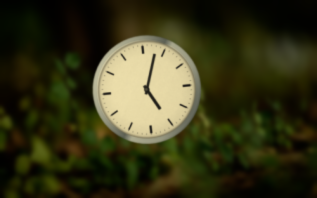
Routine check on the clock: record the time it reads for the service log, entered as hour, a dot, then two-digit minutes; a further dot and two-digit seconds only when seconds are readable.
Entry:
5.03
